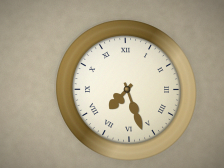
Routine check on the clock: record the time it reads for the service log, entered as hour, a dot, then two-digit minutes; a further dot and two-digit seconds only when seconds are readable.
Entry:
7.27
